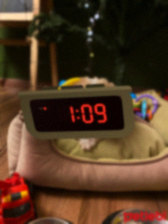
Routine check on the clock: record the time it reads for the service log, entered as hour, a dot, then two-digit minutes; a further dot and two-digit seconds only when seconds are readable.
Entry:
1.09
